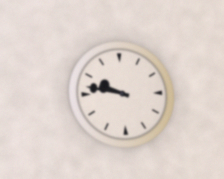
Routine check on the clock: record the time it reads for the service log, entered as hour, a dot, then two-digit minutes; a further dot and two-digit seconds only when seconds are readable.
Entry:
9.47
